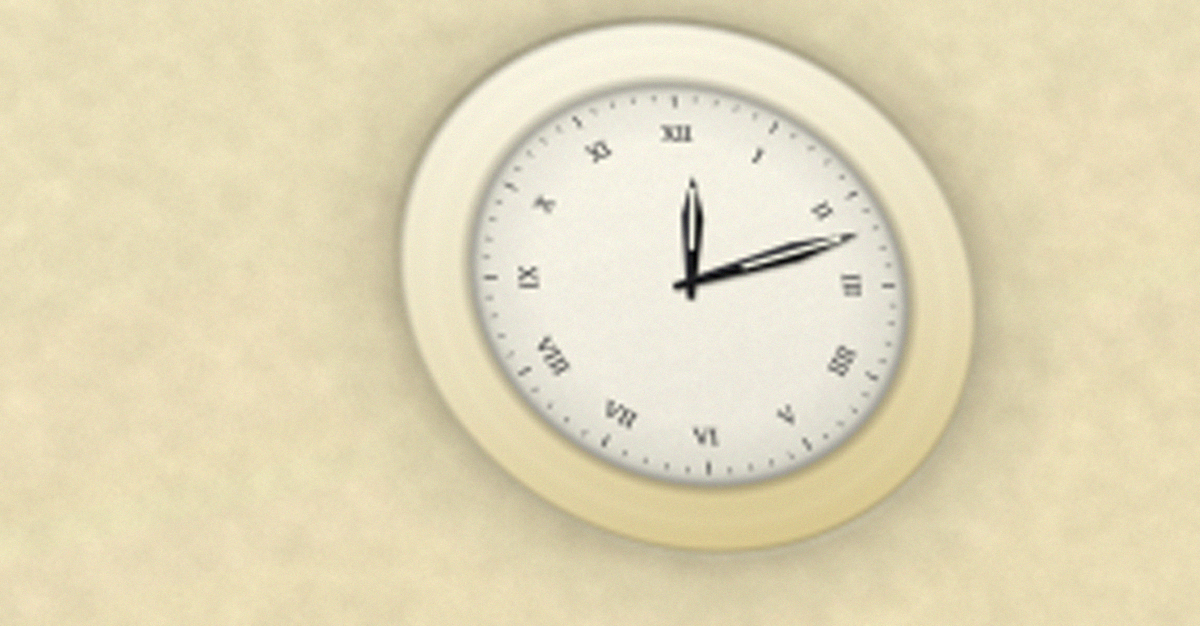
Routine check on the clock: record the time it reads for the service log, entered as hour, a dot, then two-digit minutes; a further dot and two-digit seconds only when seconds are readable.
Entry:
12.12
